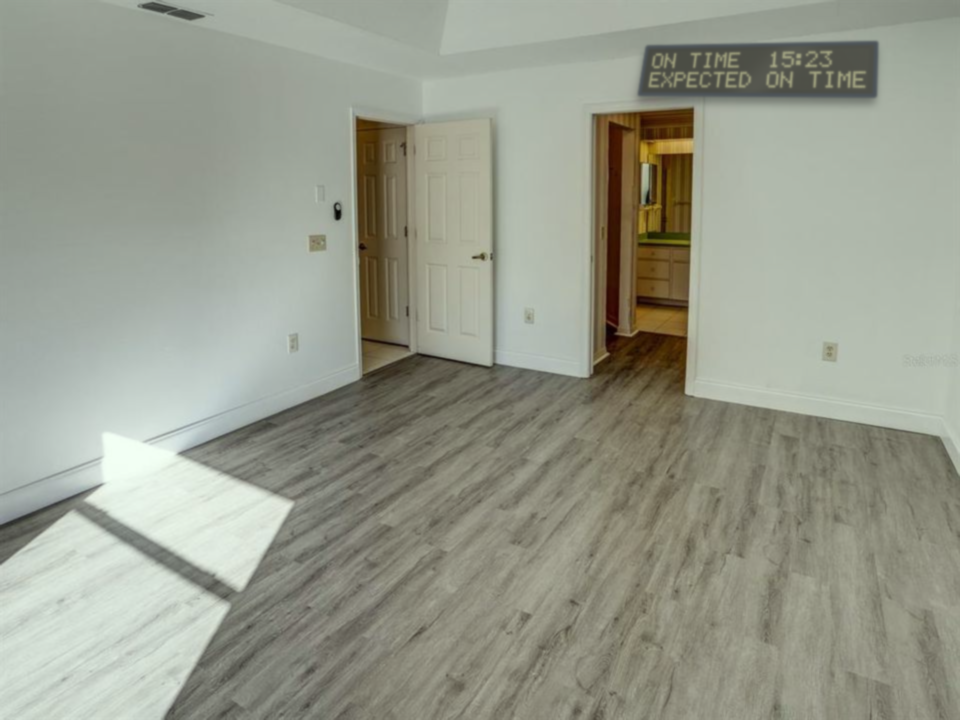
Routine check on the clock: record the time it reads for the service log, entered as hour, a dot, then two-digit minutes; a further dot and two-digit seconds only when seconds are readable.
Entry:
15.23
